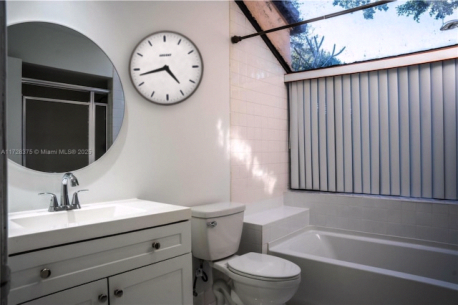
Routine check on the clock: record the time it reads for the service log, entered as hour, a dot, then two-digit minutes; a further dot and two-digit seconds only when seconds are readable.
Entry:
4.43
